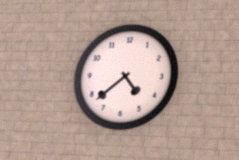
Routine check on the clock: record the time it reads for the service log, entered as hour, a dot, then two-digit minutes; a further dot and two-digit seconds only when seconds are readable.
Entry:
4.38
